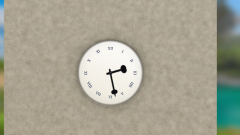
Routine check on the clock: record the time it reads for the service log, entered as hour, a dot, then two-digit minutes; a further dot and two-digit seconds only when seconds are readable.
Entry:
2.28
